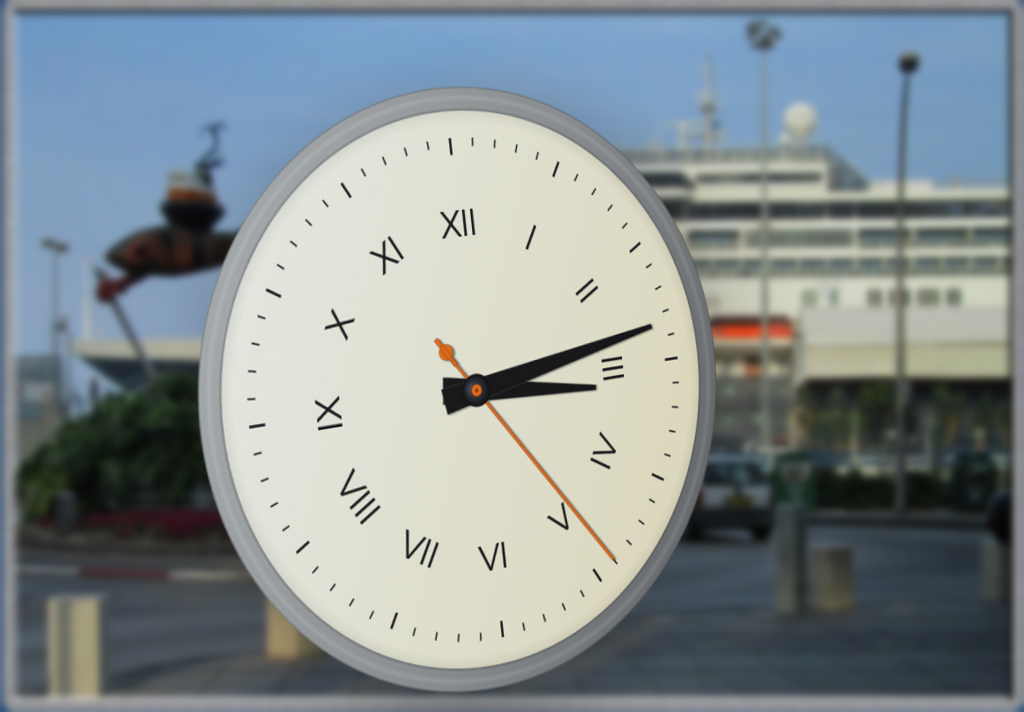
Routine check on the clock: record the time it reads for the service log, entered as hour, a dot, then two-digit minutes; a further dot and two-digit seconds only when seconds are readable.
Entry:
3.13.24
